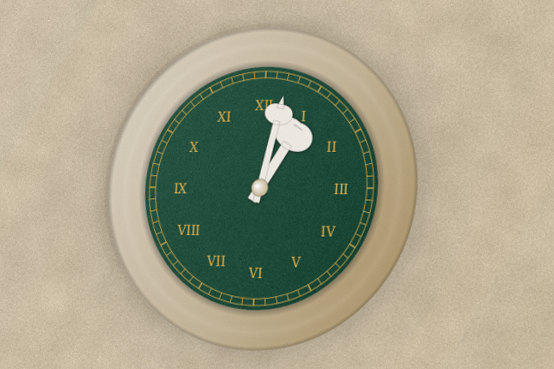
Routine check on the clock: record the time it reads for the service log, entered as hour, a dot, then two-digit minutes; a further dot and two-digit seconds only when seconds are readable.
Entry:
1.02
